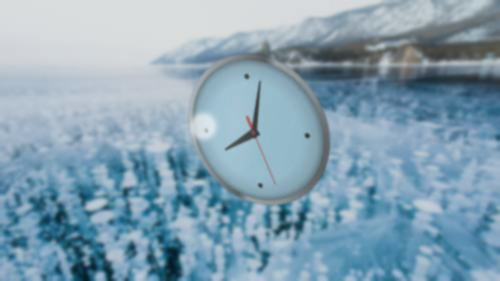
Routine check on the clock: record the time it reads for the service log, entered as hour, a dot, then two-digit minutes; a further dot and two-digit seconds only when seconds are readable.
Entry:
8.02.27
